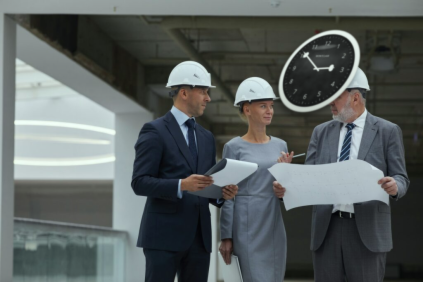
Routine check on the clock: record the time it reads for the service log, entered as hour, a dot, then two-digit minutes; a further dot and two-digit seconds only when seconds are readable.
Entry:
2.51
